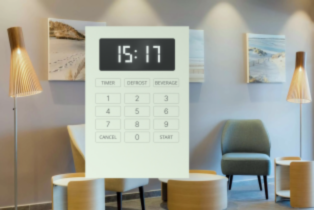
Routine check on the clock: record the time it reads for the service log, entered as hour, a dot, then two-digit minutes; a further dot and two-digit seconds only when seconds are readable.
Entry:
15.17
